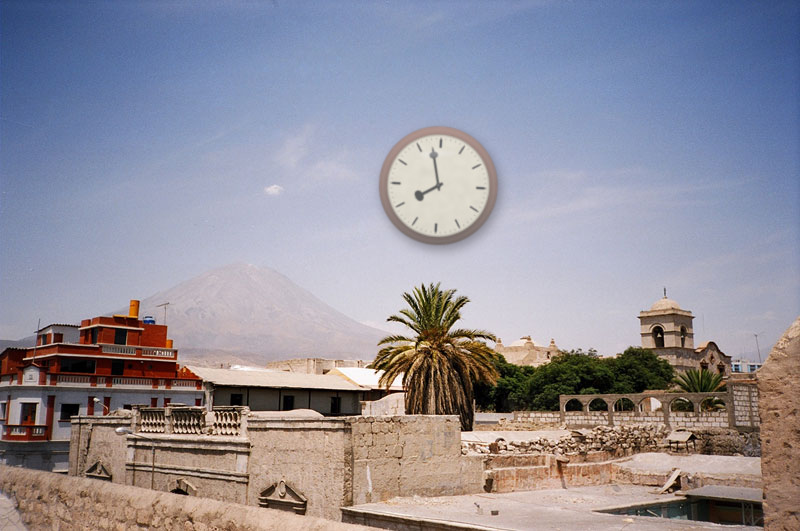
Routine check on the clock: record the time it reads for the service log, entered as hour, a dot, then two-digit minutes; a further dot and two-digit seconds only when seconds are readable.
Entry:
7.58
